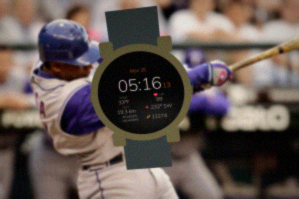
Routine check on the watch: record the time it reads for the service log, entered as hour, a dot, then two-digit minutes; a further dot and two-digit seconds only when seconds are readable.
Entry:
5.16
